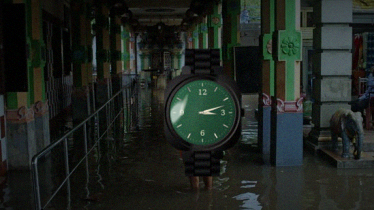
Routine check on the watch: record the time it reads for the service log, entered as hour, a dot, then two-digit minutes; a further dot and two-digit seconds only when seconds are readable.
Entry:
3.12
